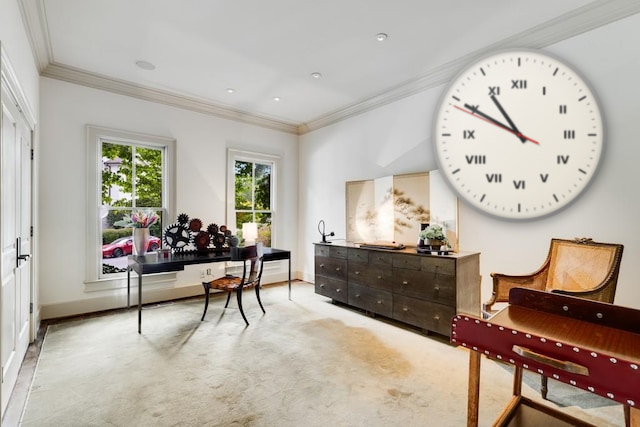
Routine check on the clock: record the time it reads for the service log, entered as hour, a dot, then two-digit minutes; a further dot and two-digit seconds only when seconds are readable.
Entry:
10.49.49
